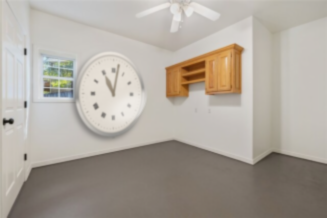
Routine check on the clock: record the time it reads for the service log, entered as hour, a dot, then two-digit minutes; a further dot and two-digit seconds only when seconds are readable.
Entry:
11.02
